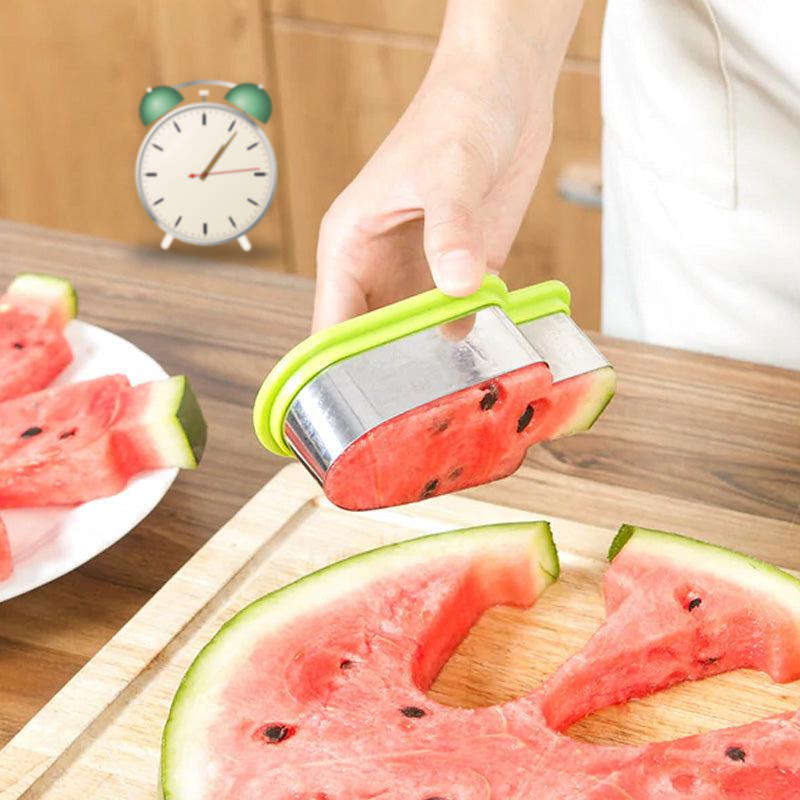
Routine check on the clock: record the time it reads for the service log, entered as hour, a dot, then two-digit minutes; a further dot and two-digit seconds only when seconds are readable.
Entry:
1.06.14
